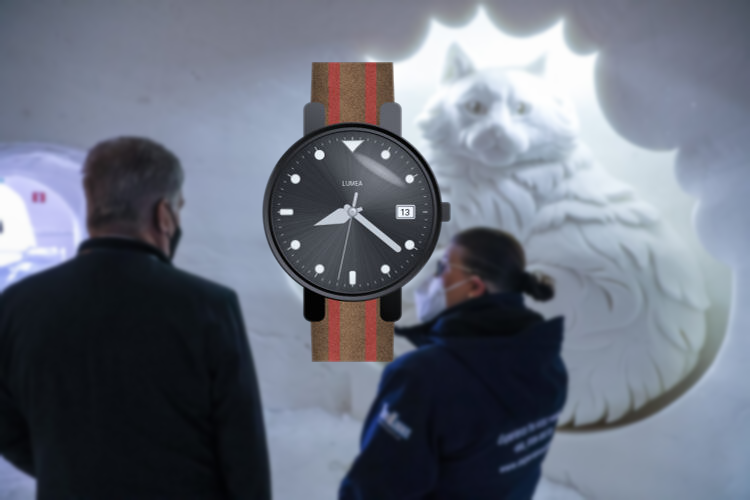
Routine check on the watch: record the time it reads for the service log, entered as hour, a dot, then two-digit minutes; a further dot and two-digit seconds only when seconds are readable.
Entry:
8.21.32
